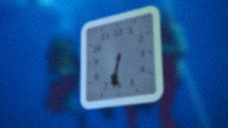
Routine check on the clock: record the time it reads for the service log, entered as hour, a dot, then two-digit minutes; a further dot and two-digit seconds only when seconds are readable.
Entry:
6.32
